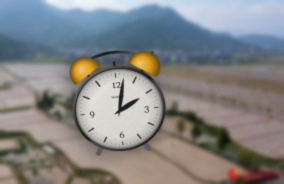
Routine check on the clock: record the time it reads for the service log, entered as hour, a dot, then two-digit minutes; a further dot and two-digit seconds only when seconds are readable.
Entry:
2.02
